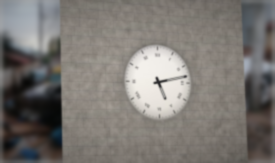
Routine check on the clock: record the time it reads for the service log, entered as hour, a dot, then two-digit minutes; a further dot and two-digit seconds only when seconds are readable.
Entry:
5.13
